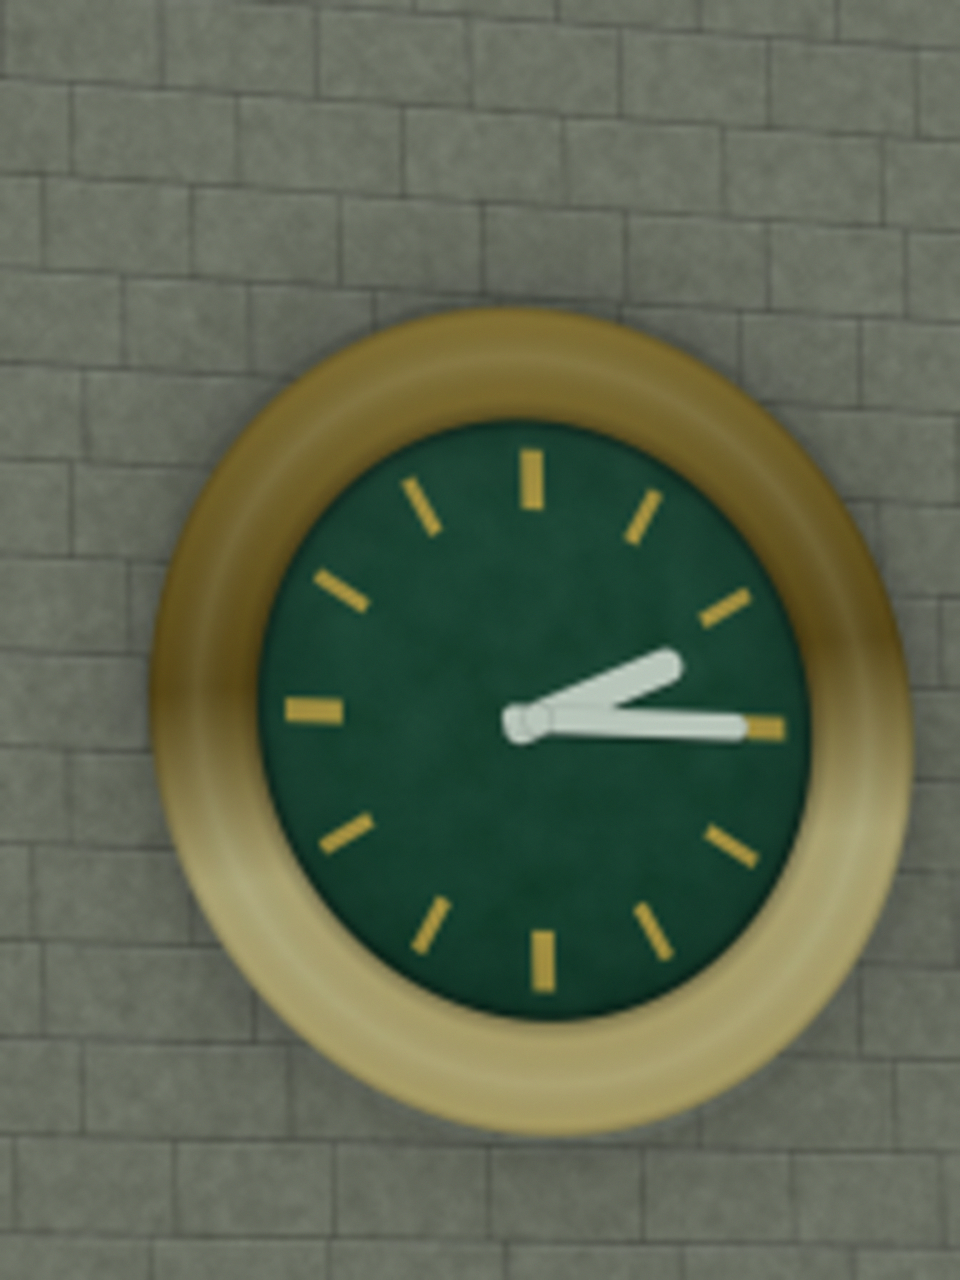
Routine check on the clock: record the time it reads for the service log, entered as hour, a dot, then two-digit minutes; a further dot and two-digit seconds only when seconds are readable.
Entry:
2.15
